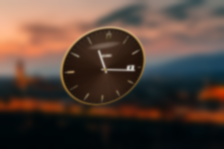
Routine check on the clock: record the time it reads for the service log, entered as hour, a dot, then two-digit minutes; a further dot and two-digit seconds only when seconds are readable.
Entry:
11.16
